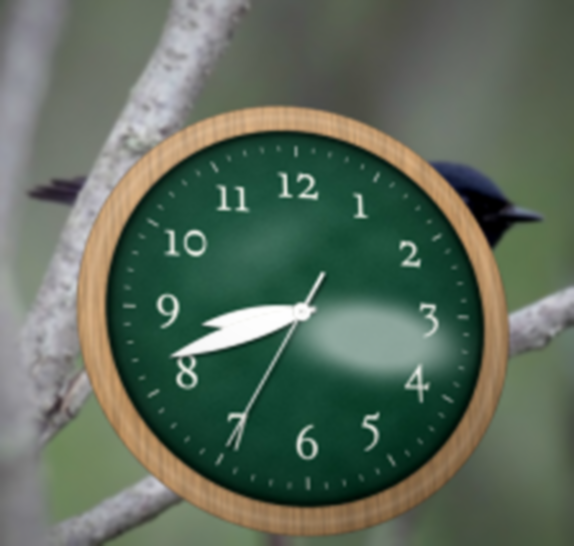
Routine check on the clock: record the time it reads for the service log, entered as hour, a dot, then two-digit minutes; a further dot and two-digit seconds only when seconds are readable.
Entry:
8.41.35
